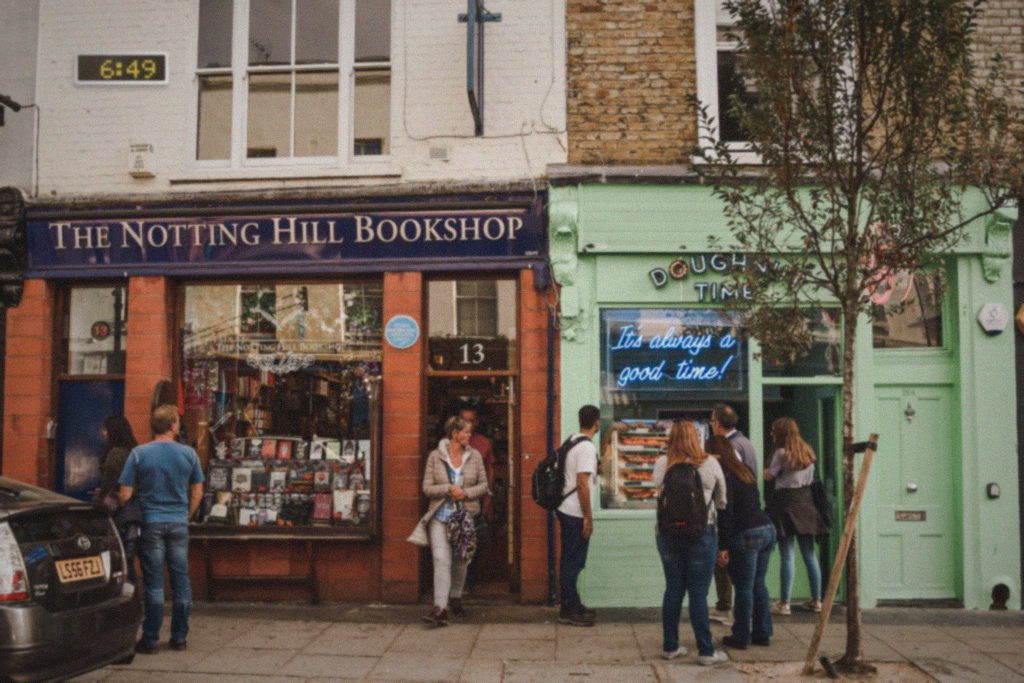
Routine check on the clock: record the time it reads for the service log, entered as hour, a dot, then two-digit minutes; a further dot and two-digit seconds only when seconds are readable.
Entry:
6.49
